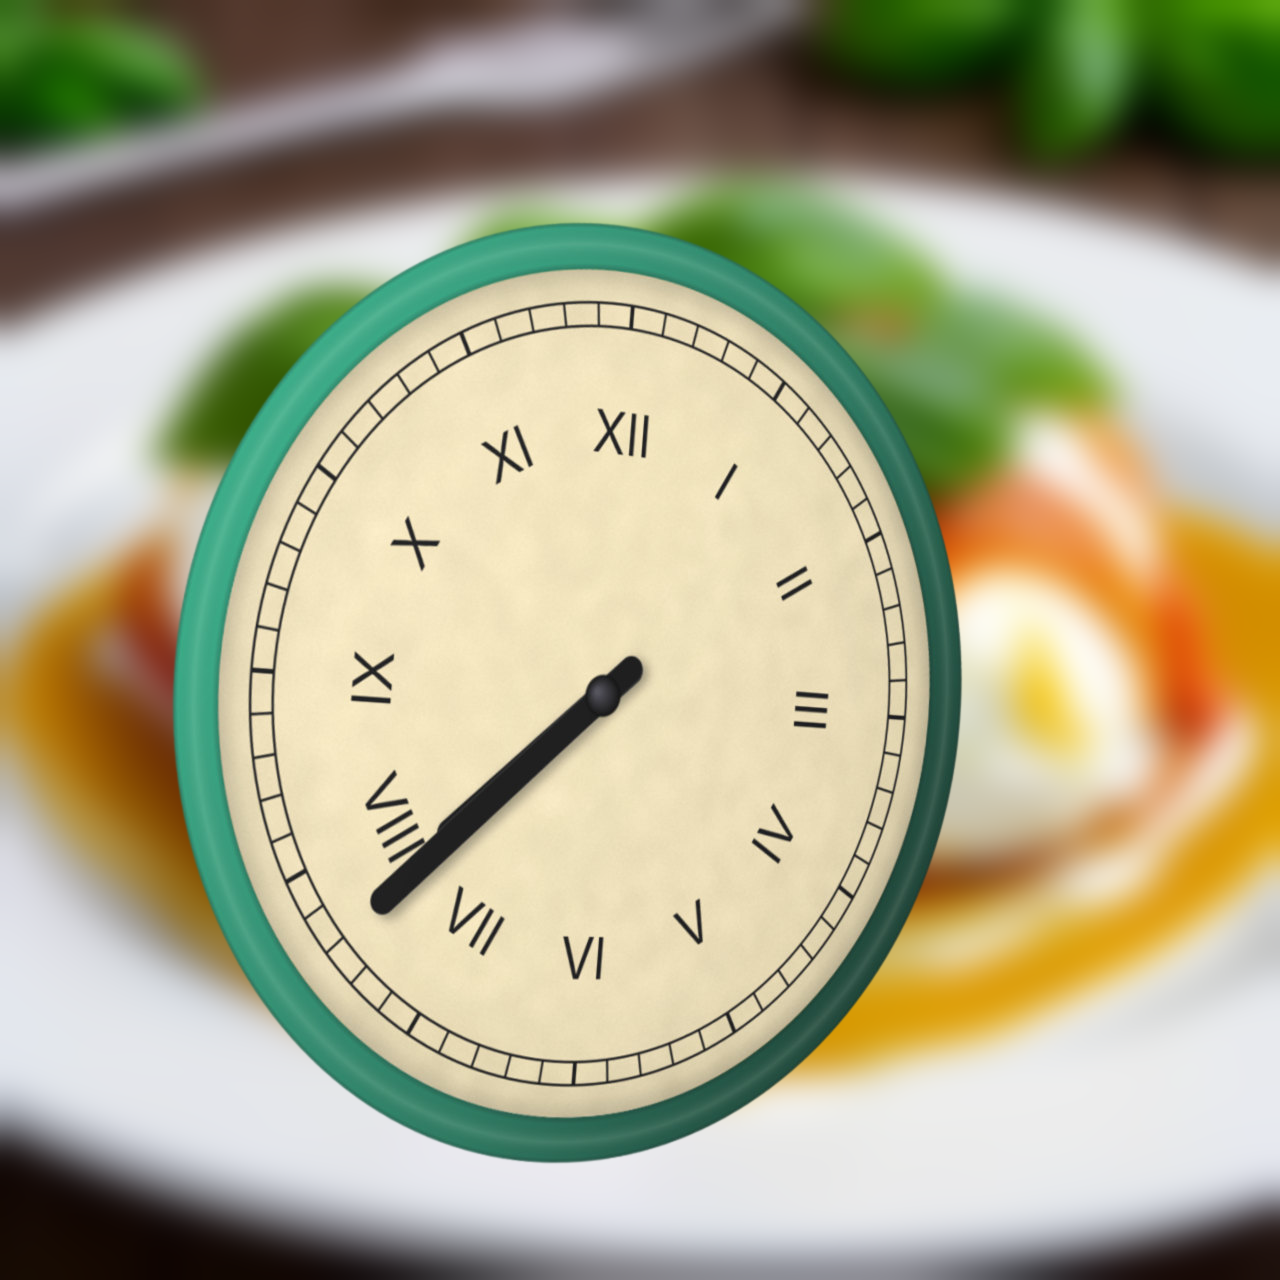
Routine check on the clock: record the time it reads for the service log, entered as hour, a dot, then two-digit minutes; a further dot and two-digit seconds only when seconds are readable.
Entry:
7.38
